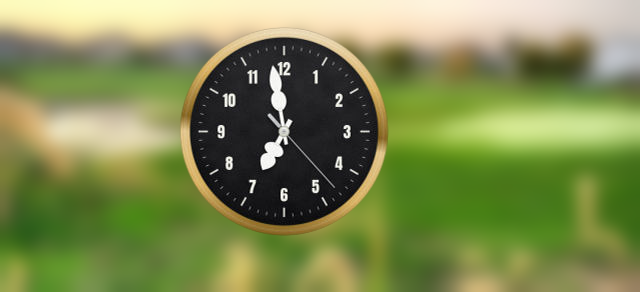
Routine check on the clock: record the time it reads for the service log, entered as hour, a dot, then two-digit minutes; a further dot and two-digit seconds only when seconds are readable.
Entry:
6.58.23
